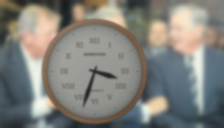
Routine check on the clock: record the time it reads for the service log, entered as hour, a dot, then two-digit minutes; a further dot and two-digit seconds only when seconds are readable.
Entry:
3.33
